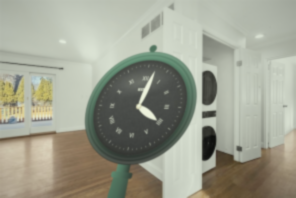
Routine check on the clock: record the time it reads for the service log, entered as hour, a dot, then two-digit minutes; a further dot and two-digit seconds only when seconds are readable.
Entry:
4.02
